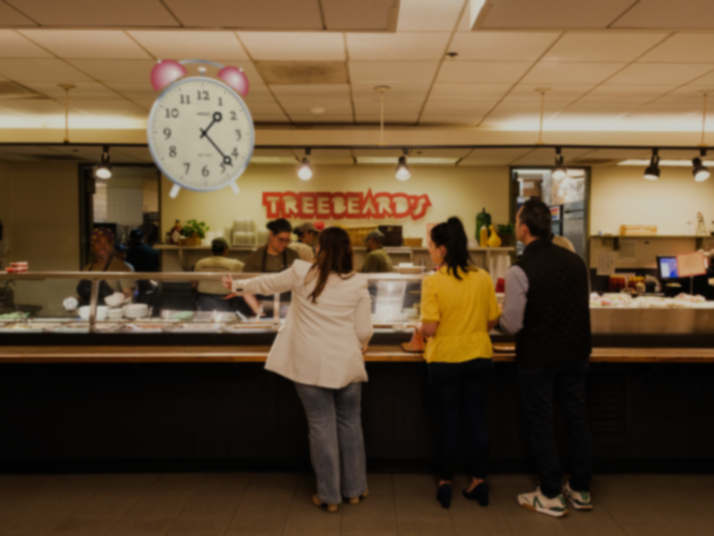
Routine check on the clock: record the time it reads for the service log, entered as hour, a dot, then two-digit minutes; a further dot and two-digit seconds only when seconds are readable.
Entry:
1.23
